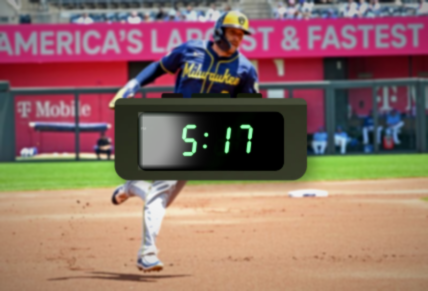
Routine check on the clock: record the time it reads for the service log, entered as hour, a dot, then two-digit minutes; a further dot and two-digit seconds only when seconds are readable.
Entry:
5.17
